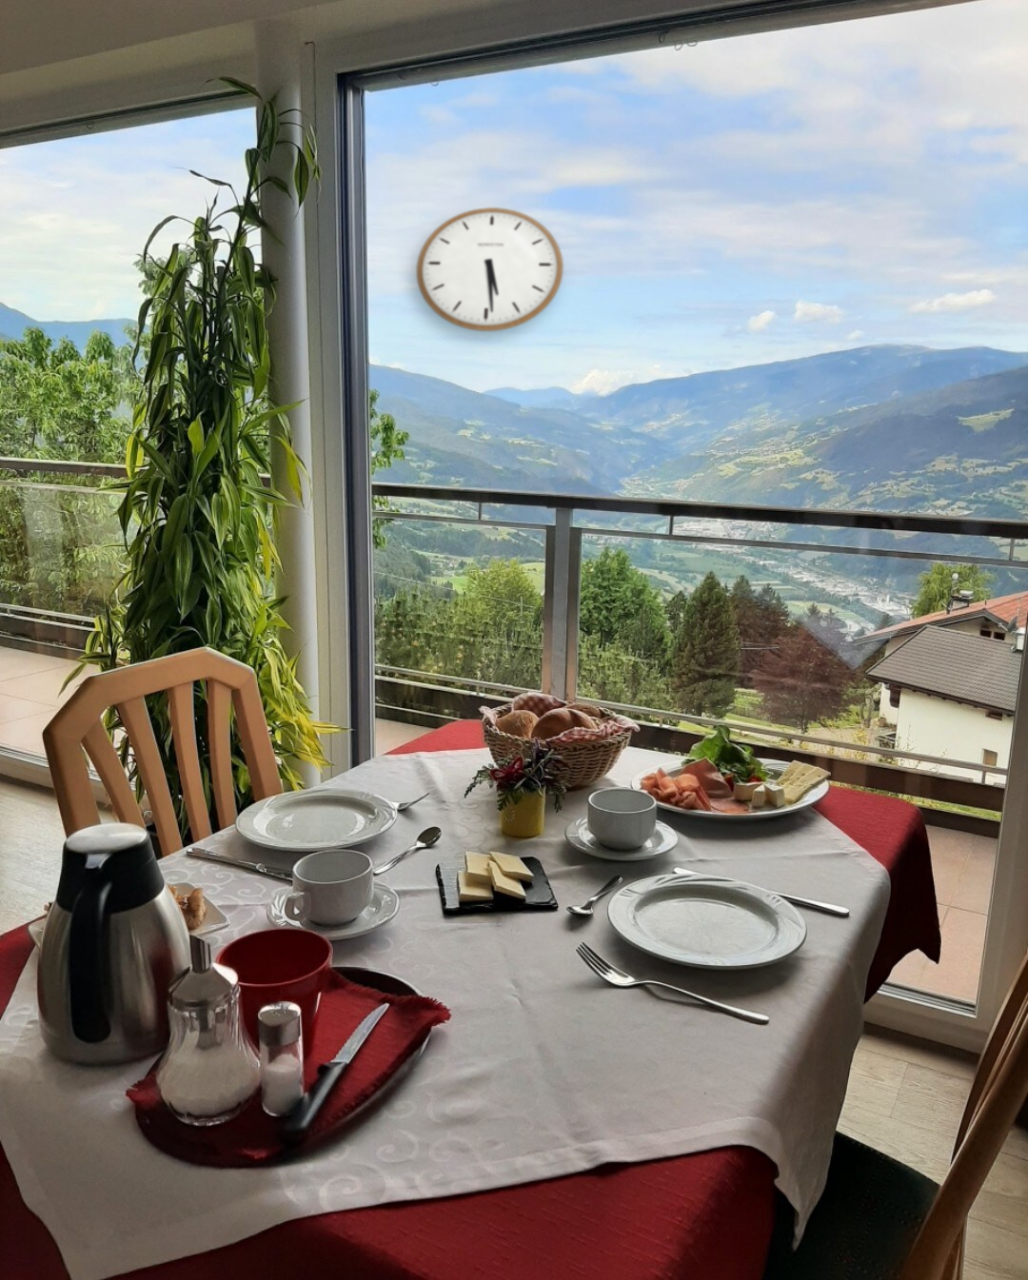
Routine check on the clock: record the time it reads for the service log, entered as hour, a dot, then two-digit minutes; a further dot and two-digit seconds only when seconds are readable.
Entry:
5.29
